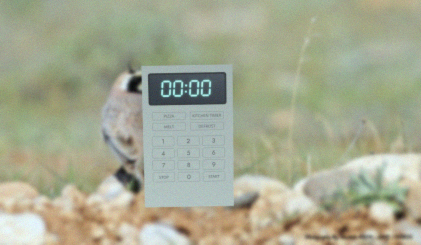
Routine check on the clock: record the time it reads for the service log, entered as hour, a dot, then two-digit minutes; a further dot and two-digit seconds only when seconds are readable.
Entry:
0.00
